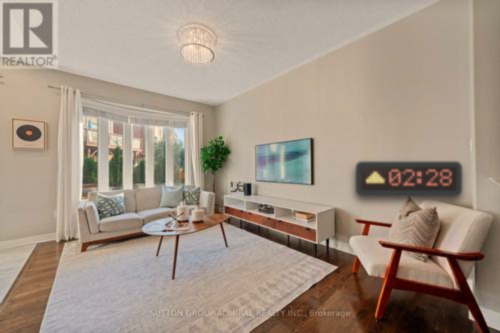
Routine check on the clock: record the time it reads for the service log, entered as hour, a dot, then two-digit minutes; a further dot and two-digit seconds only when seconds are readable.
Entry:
2.28
